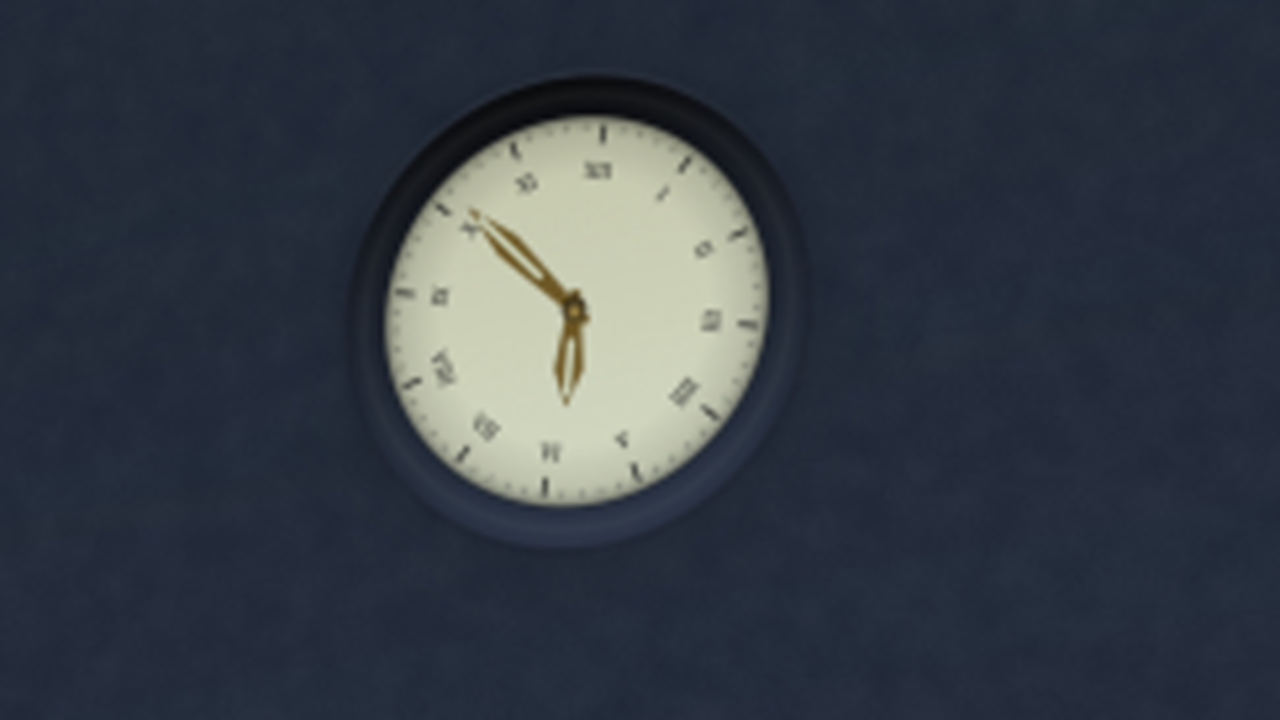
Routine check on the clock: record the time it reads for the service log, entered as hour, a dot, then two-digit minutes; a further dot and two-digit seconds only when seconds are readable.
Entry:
5.51
